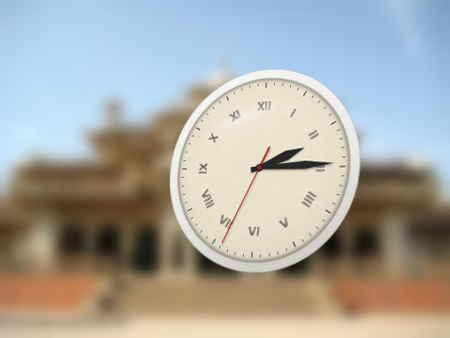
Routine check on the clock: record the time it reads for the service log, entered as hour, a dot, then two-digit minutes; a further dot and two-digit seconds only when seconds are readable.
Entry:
2.14.34
